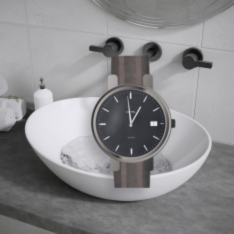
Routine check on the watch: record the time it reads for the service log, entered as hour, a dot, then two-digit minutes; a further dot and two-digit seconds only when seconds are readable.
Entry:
12.59
